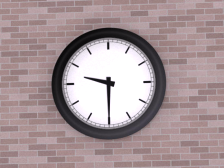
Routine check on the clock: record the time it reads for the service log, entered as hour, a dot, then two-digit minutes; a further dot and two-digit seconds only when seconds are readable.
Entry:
9.30
